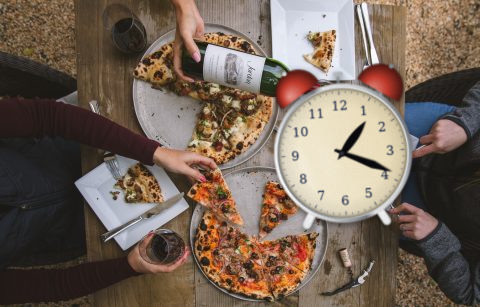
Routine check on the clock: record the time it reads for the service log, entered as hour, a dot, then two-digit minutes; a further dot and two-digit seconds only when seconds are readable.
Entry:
1.19
